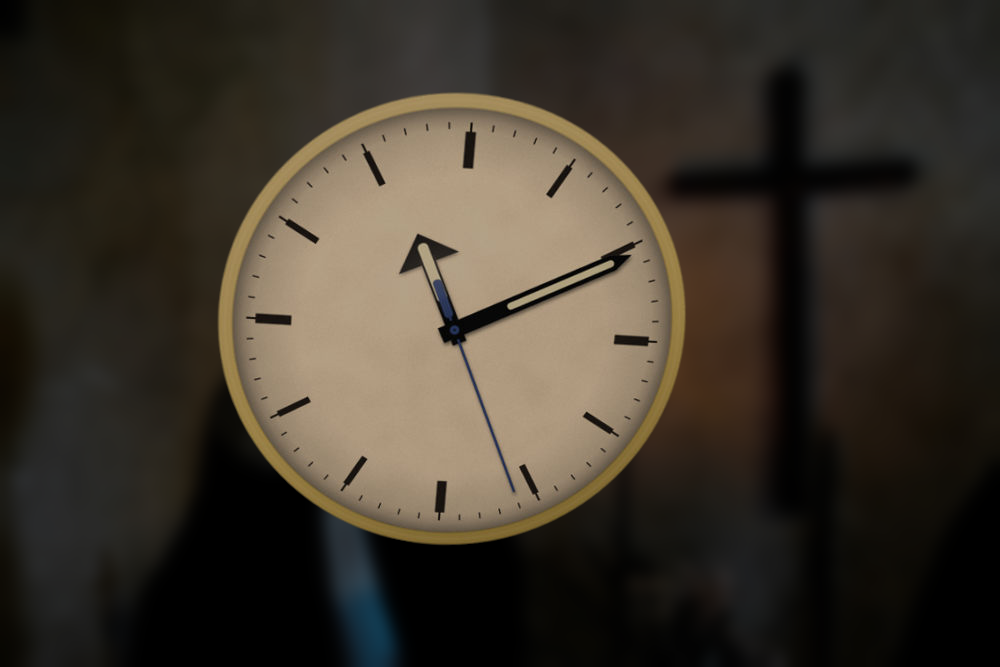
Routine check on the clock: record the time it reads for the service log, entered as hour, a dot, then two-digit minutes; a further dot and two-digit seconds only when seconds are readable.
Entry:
11.10.26
